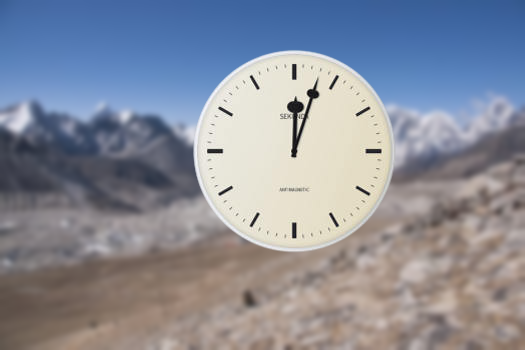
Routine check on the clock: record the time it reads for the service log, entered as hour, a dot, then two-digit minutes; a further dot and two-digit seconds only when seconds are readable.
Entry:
12.03
